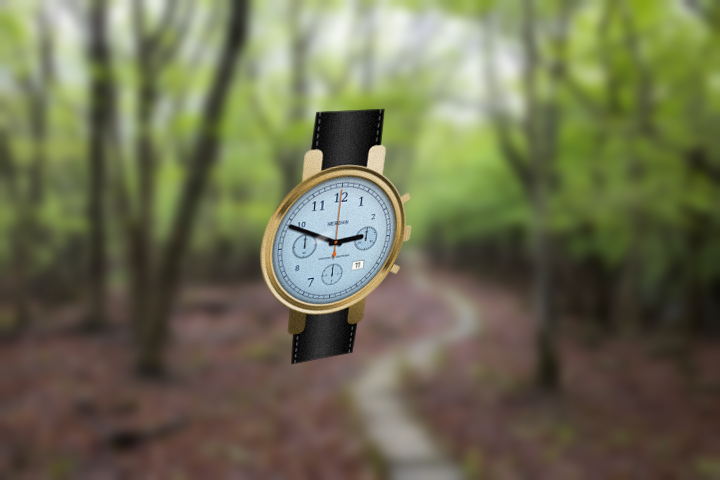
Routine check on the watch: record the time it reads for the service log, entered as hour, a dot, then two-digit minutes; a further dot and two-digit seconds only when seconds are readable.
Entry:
2.49
